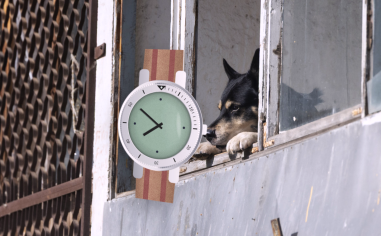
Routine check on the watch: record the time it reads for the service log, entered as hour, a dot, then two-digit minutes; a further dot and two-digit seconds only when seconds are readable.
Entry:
7.51
